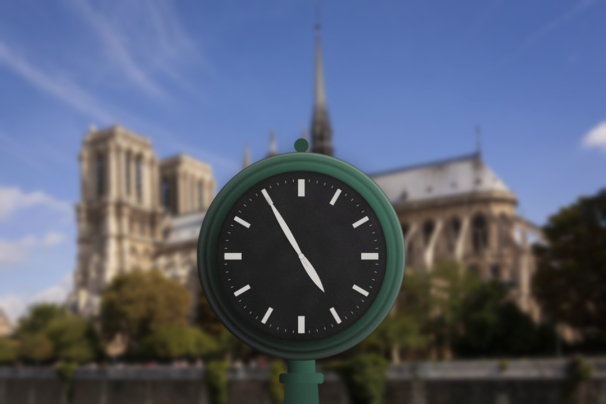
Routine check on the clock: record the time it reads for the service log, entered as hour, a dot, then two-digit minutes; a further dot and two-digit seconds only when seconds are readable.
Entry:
4.55
